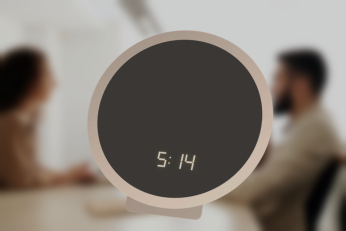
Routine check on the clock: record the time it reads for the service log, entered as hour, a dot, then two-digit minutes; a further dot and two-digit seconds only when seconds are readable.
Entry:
5.14
